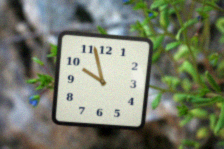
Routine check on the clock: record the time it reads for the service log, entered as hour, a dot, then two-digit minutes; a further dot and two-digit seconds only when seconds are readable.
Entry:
9.57
